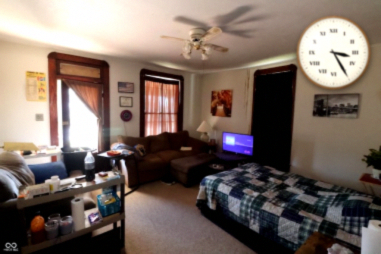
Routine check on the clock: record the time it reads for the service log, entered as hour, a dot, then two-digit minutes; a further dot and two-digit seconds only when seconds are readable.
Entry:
3.25
